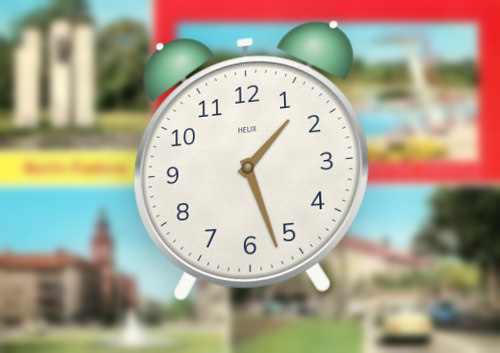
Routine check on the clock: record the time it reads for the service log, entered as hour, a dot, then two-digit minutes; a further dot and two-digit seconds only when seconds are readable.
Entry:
1.27
